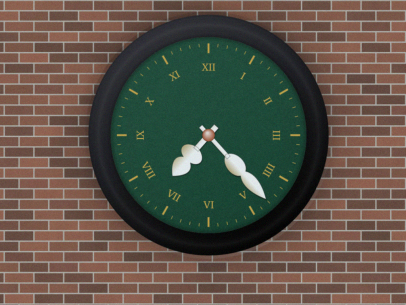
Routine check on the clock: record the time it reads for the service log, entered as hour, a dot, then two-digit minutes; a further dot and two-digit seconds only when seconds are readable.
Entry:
7.23
